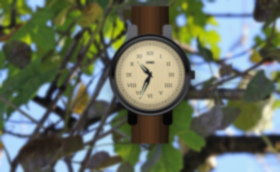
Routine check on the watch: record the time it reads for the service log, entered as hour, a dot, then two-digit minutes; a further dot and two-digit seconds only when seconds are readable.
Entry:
10.34
